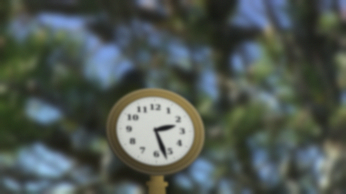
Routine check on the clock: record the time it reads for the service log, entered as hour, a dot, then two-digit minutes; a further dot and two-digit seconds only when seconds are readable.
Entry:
2.27
